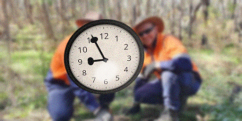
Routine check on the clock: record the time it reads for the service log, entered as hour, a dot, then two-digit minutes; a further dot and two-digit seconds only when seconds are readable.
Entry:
8.56
